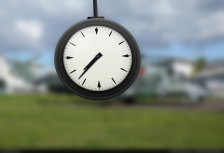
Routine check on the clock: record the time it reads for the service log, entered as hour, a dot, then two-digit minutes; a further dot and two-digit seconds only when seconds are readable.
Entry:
7.37
